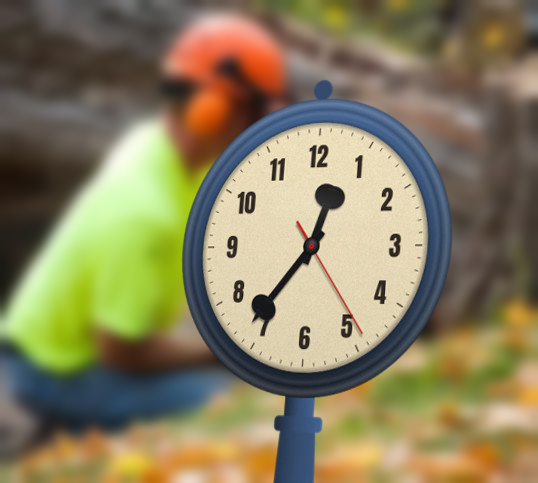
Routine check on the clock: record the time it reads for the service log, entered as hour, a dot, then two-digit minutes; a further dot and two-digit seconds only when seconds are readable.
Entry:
12.36.24
